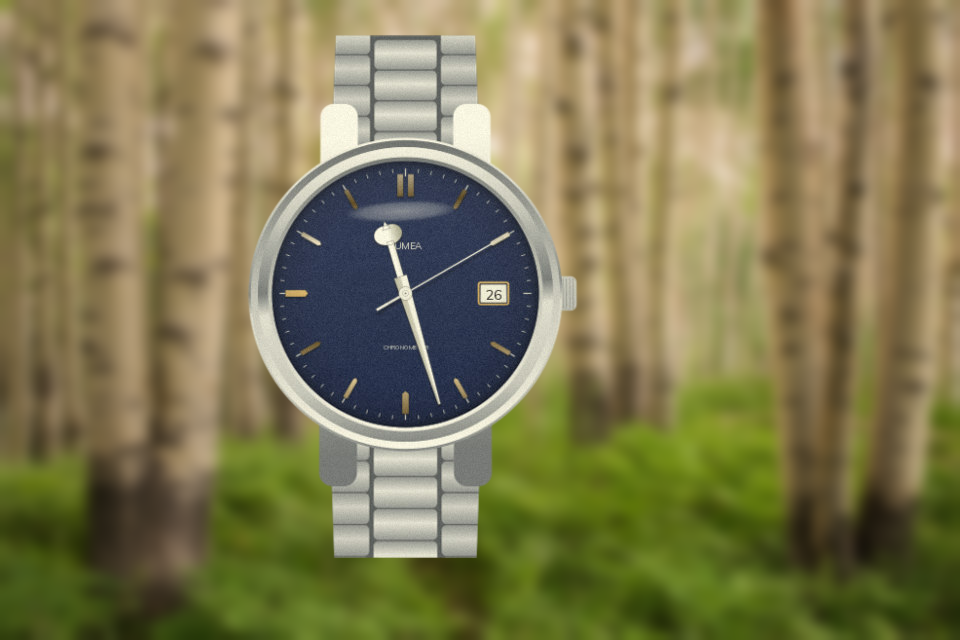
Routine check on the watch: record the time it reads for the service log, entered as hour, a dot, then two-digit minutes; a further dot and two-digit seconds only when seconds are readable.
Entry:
11.27.10
